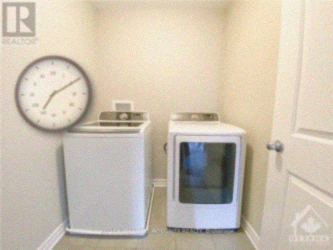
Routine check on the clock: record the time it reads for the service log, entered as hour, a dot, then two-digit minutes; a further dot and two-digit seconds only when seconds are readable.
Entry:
7.10
